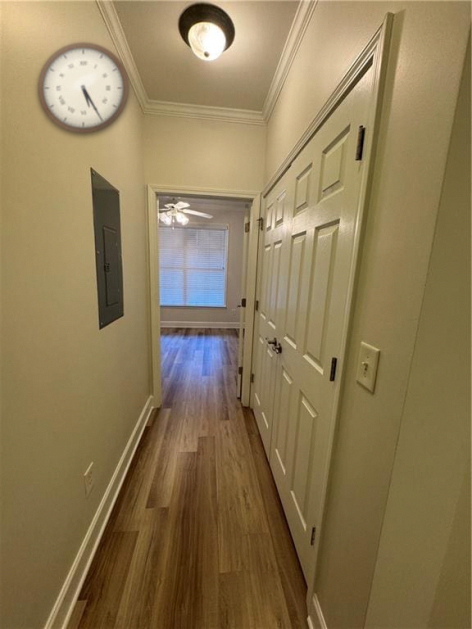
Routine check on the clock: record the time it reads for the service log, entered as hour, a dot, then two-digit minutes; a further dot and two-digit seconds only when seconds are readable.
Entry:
5.25
